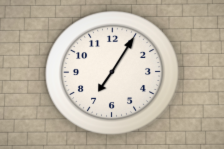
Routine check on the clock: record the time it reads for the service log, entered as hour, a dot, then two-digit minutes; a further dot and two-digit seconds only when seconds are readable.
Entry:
7.05
